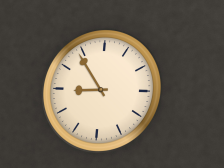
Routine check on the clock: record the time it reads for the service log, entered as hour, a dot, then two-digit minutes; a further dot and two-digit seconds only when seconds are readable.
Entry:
8.54
